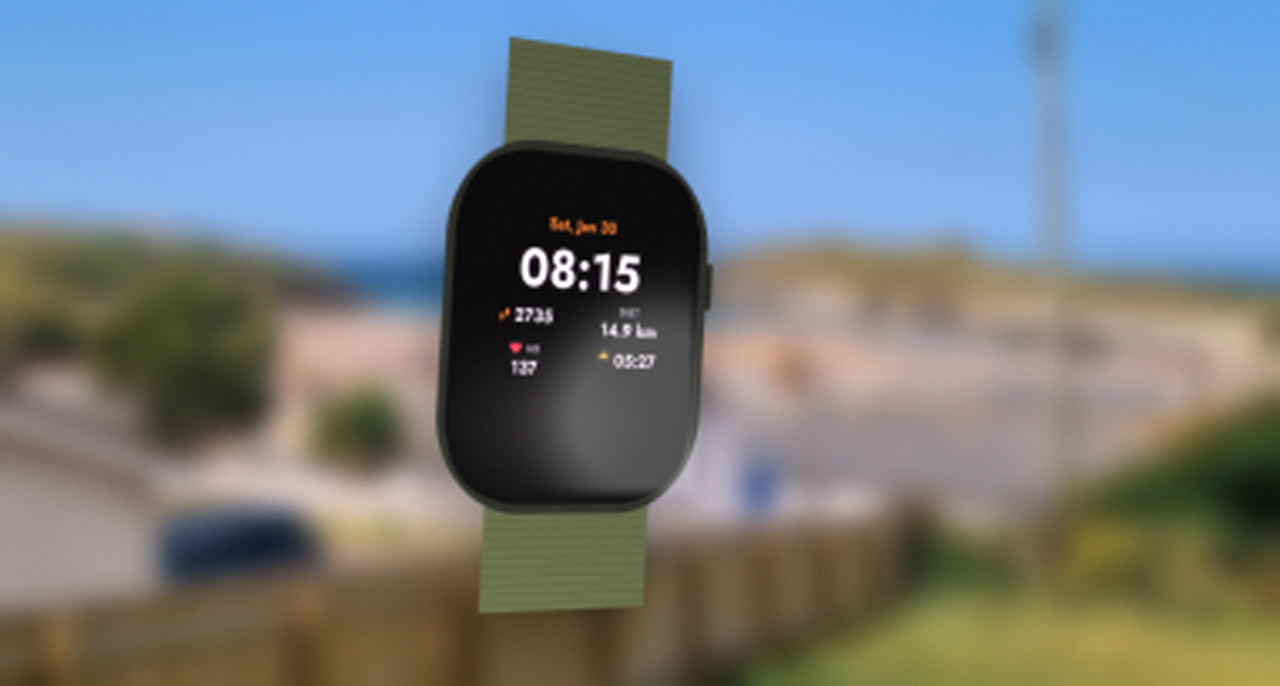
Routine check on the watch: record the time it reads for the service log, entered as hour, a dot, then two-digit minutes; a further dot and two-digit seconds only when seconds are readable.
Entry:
8.15
